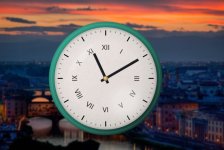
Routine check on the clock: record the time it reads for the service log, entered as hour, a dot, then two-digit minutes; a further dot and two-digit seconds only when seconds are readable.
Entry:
11.10
